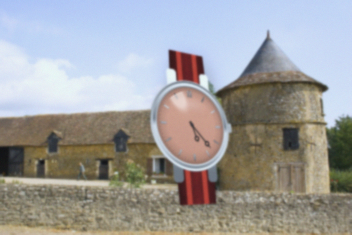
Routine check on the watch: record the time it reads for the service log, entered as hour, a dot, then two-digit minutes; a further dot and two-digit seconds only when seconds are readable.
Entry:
5.23
